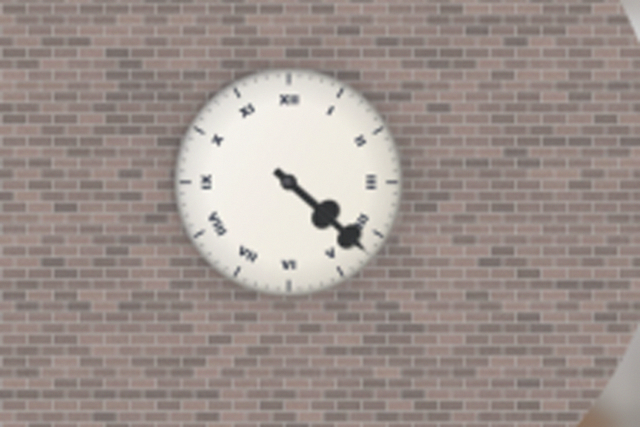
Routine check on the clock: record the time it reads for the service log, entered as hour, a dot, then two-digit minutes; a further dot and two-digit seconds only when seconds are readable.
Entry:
4.22
